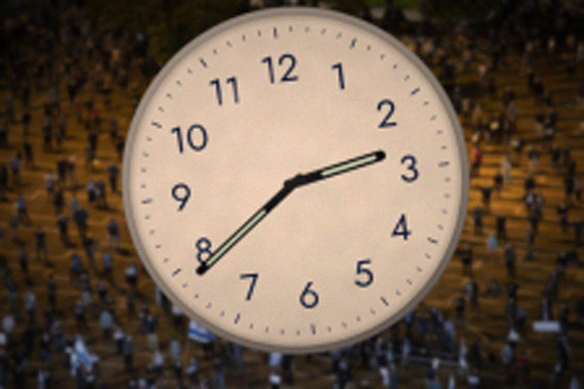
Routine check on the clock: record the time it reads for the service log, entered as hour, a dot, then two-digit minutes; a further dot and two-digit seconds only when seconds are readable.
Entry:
2.39
